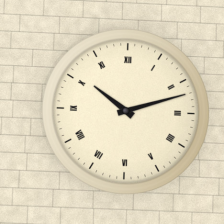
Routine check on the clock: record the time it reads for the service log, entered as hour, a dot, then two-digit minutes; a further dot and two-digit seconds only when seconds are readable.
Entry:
10.12
